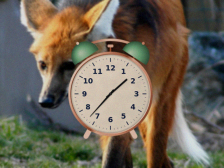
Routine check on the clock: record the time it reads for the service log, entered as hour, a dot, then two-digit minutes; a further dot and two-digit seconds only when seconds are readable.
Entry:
1.37
